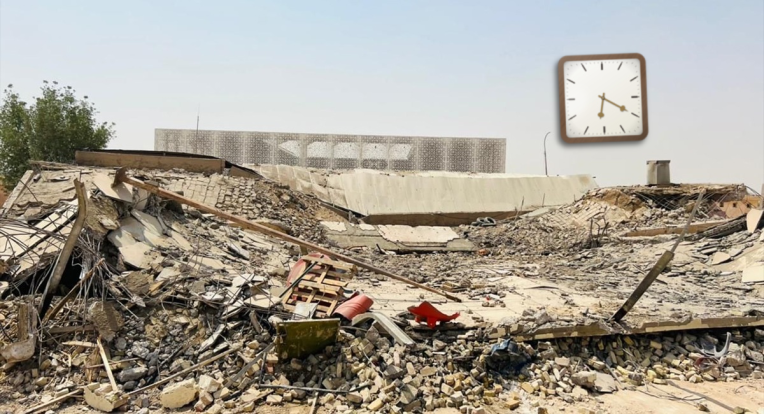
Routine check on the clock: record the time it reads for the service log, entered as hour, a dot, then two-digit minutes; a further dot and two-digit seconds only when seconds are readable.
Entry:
6.20
